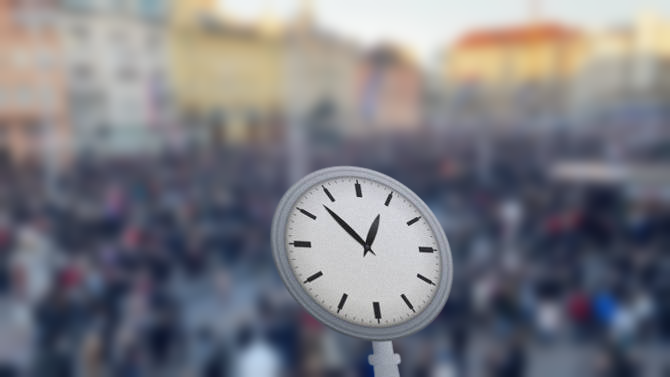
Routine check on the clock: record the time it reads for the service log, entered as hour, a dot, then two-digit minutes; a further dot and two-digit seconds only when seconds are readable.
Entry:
12.53
